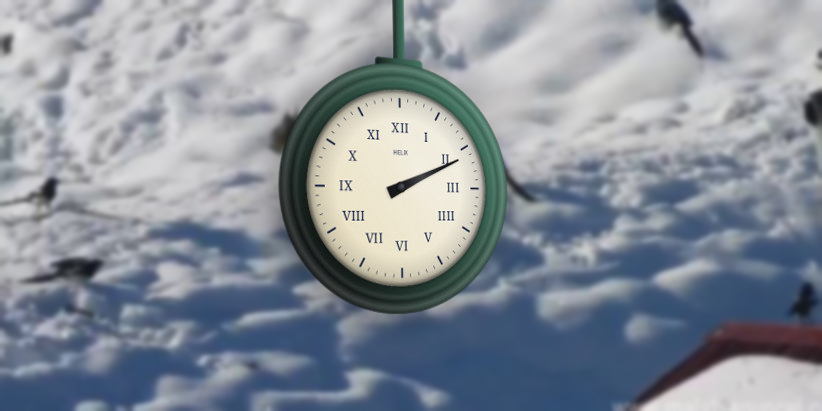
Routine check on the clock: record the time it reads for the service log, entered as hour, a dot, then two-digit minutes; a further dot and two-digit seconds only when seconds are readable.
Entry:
2.11
